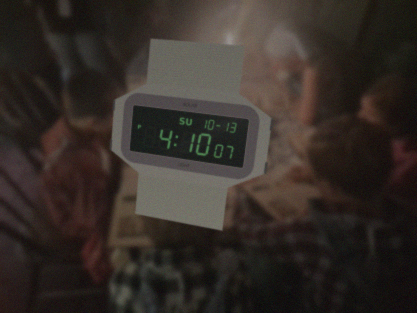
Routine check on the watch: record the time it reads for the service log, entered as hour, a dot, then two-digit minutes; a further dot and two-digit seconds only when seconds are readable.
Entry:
4.10.07
